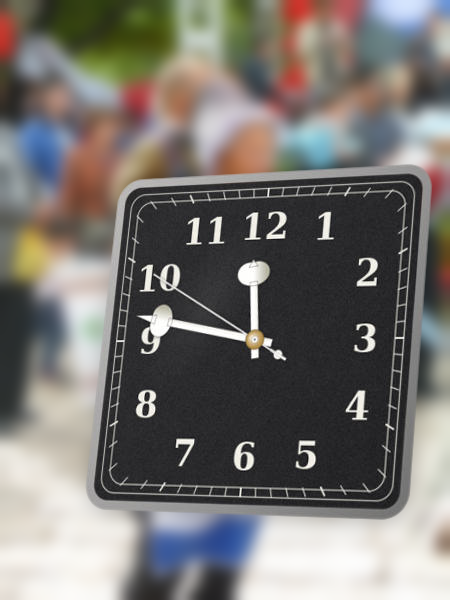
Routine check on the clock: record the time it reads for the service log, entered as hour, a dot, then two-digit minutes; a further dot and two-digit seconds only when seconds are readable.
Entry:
11.46.50
